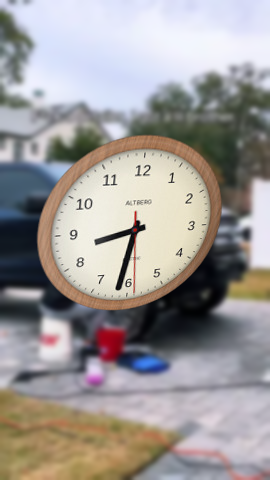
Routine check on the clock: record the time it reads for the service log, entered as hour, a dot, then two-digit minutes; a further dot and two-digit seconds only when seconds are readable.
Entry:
8.31.29
